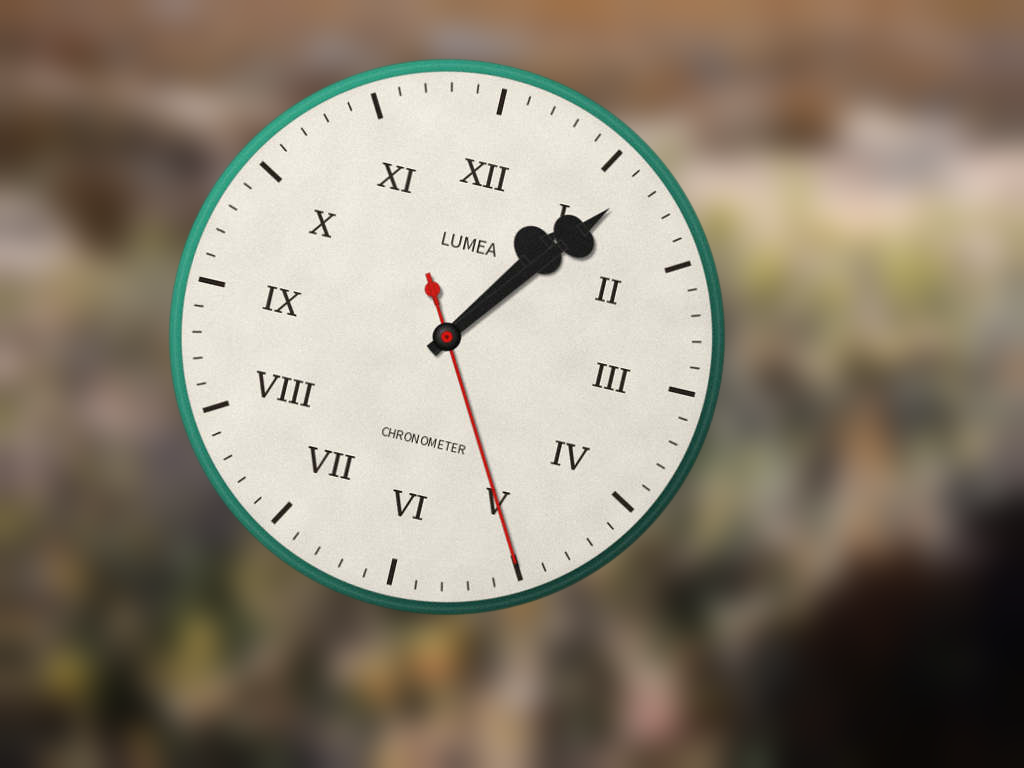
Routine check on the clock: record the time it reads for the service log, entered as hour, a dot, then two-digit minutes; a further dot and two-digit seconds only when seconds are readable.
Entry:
1.06.25
